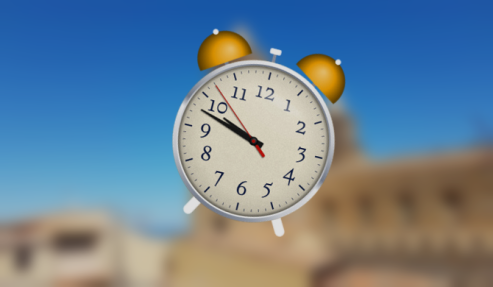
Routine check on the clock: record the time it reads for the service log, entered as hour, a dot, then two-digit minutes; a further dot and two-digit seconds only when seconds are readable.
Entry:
9.47.52
